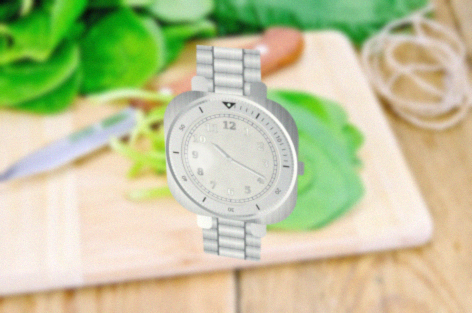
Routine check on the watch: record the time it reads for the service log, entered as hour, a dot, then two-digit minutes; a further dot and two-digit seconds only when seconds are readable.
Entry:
10.19
